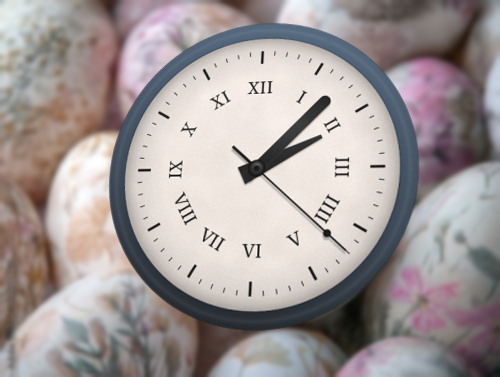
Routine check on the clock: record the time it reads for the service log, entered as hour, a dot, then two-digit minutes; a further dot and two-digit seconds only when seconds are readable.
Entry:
2.07.22
